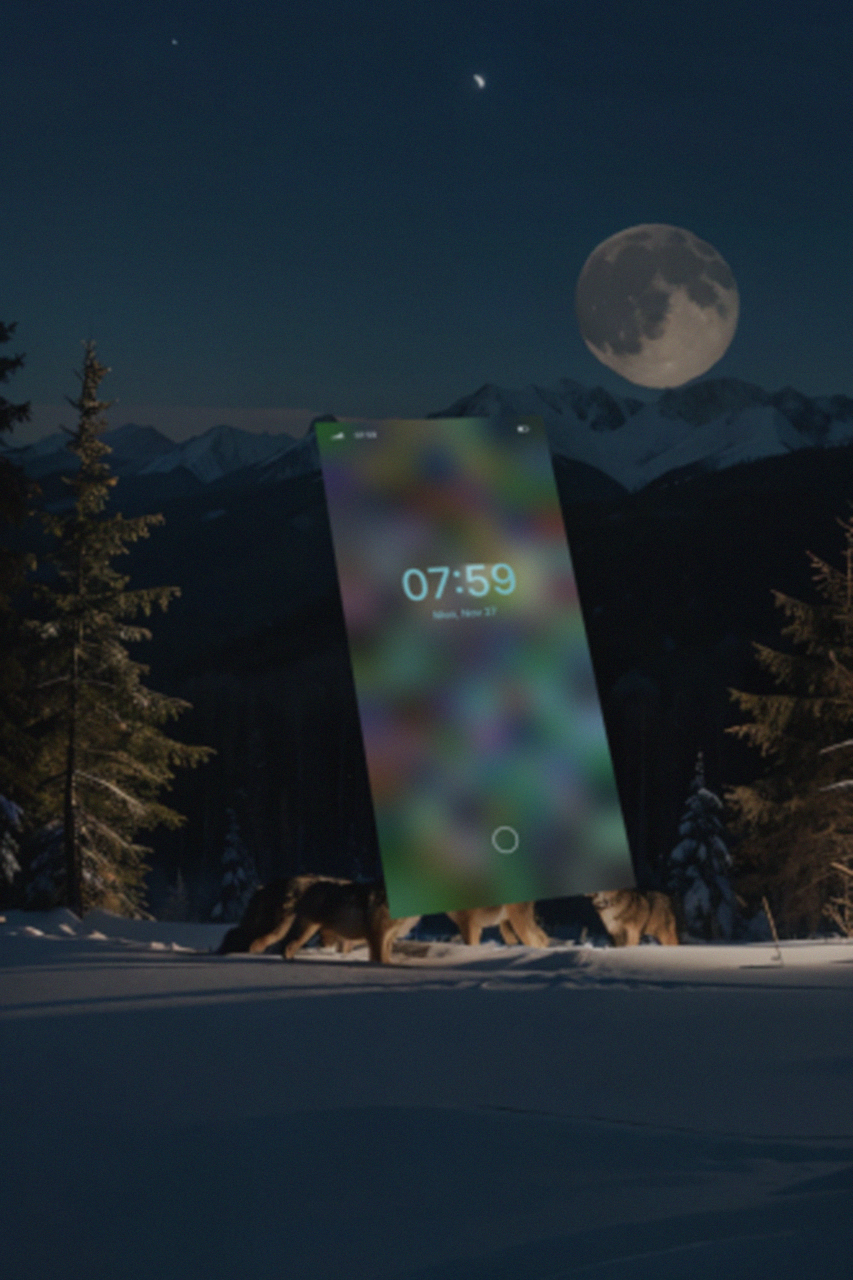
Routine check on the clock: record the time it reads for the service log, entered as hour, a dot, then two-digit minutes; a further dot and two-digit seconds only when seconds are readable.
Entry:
7.59
